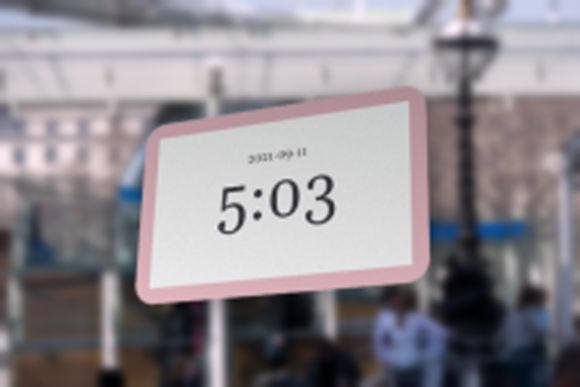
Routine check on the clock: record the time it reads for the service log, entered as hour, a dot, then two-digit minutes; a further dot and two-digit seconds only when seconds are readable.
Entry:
5.03
